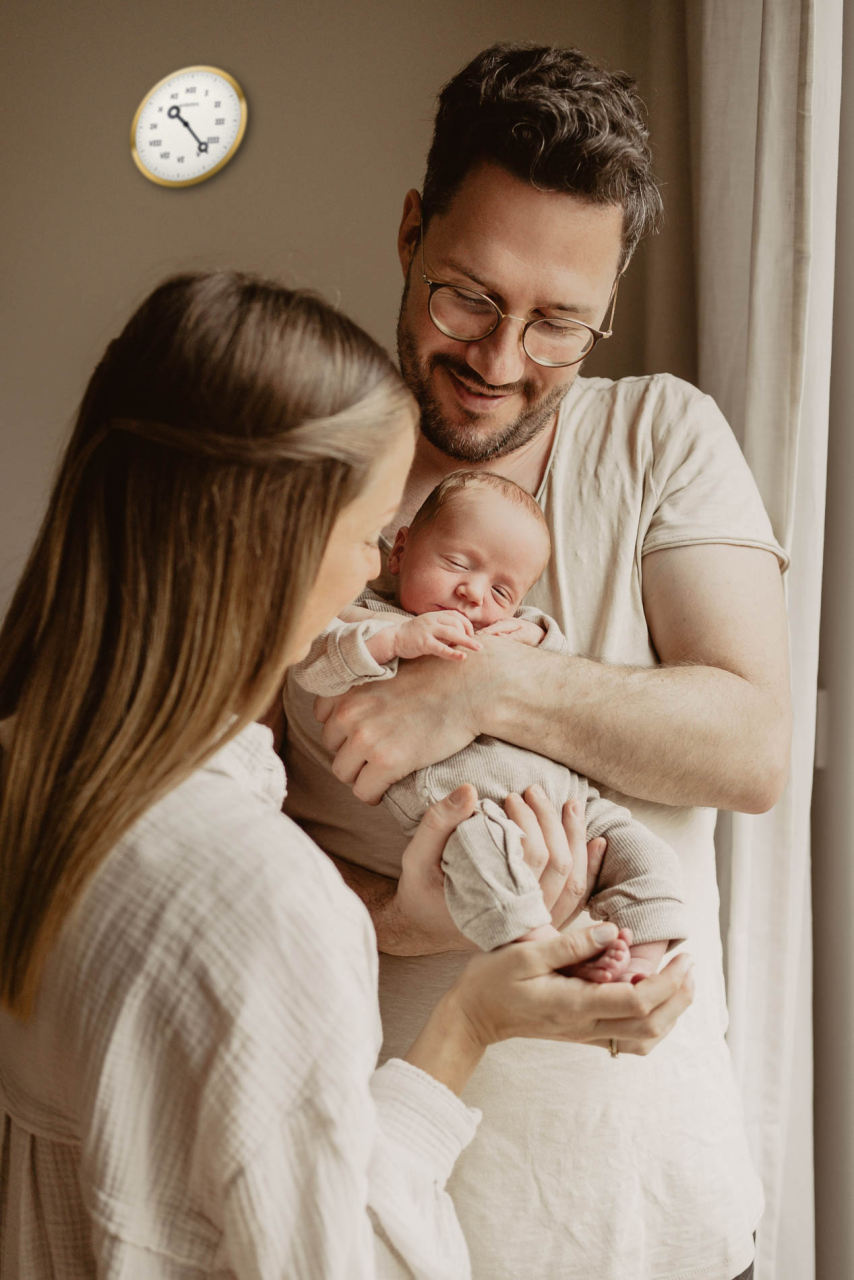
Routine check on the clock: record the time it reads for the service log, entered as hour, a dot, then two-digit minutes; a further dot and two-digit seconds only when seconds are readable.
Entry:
10.23
